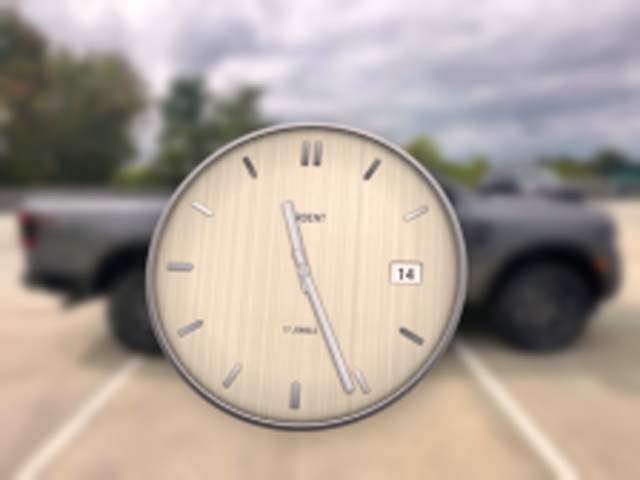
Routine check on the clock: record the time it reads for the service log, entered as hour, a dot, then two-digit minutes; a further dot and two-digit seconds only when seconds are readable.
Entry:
11.26
